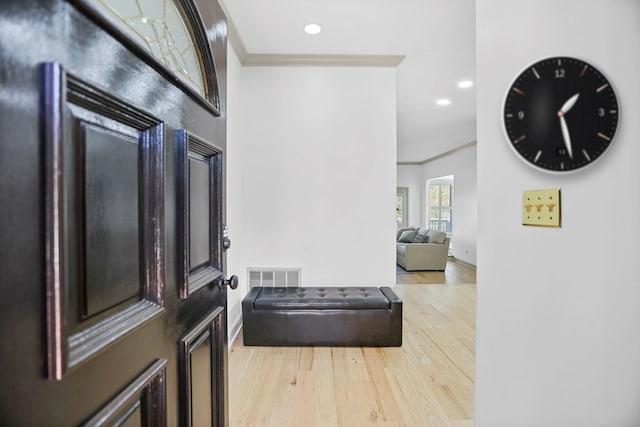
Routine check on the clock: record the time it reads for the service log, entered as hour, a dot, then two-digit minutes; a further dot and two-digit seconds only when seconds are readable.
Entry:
1.28
